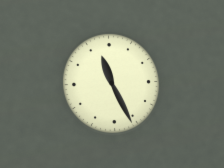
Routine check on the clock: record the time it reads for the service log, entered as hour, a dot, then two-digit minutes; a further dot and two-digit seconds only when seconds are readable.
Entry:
11.26
